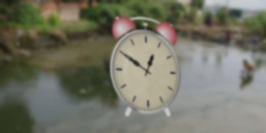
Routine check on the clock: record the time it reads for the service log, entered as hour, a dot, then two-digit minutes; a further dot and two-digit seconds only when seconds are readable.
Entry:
12.50
